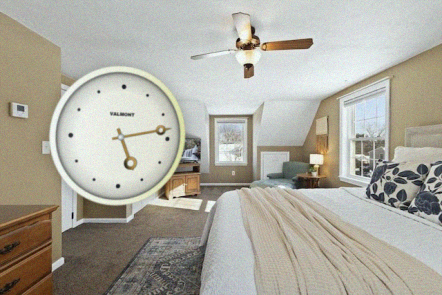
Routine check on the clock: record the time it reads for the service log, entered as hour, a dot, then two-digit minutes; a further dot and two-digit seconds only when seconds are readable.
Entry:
5.13
